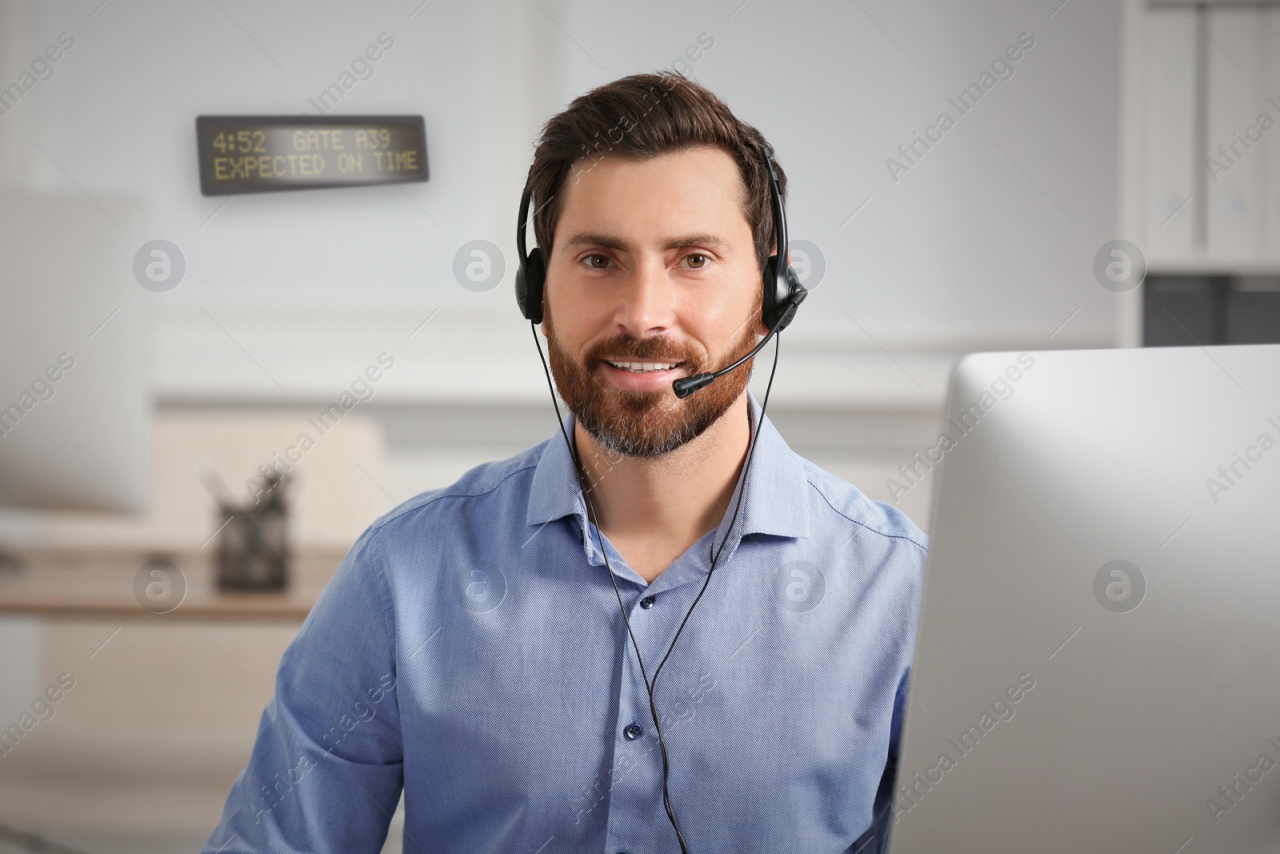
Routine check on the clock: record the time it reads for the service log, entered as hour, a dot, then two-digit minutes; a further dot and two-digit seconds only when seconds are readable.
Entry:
4.52
